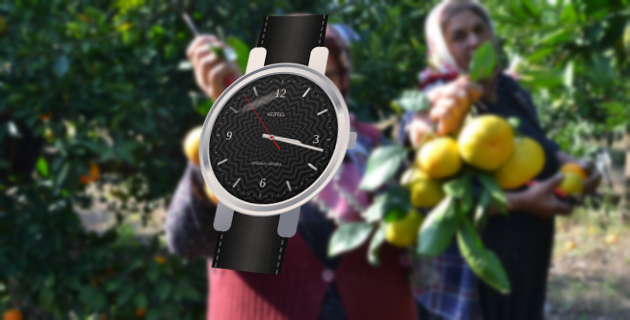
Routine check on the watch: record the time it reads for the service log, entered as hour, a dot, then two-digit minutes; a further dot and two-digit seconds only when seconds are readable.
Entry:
3.16.53
